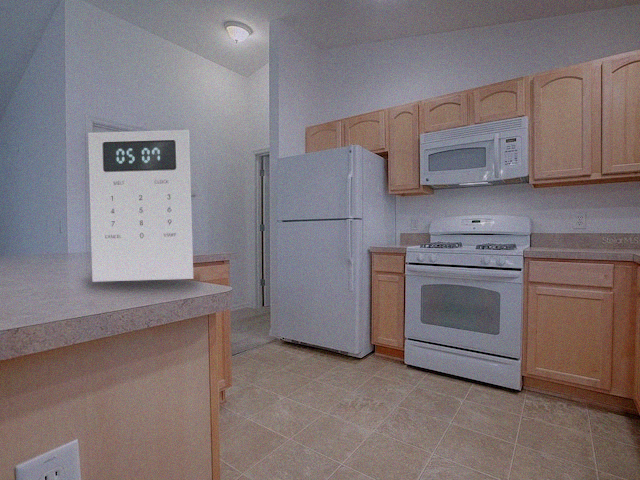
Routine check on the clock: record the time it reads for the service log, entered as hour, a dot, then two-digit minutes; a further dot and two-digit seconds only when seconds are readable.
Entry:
5.07
